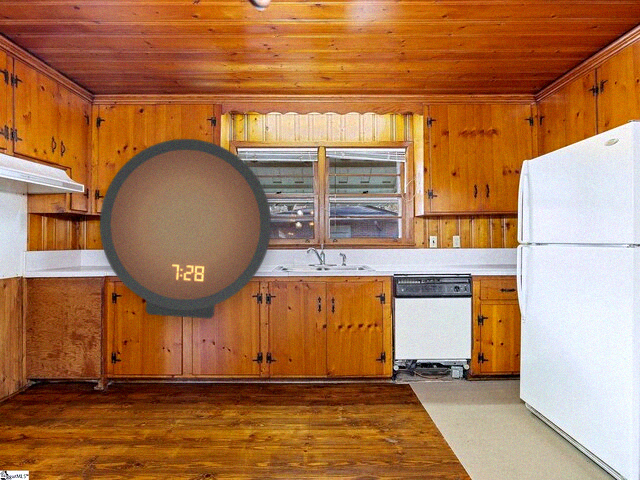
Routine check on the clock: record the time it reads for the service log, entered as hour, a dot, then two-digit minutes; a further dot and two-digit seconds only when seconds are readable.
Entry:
7.28
